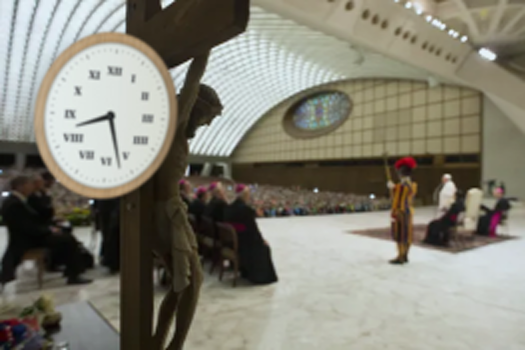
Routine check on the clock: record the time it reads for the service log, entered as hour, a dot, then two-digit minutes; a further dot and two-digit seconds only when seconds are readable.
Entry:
8.27
